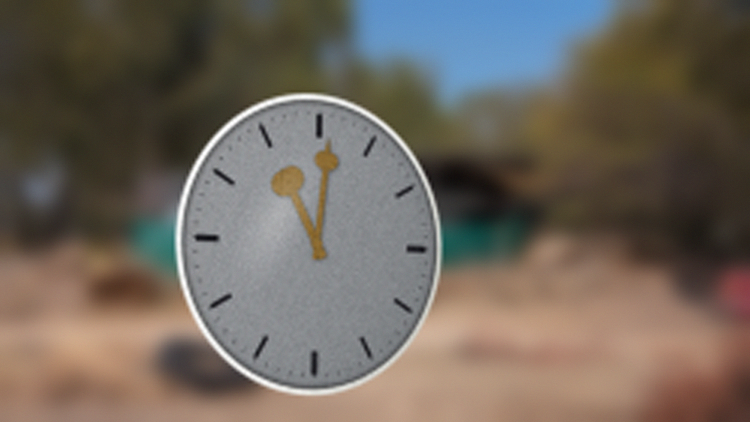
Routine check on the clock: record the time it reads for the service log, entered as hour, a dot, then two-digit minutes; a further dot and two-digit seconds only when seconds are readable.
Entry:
11.01
